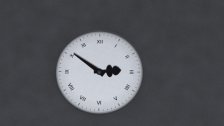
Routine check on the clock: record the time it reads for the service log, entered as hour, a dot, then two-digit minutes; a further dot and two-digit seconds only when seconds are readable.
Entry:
2.51
